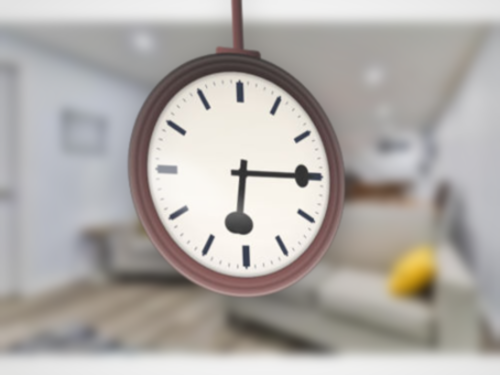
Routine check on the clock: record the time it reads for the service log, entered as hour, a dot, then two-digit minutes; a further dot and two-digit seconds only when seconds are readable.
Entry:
6.15
